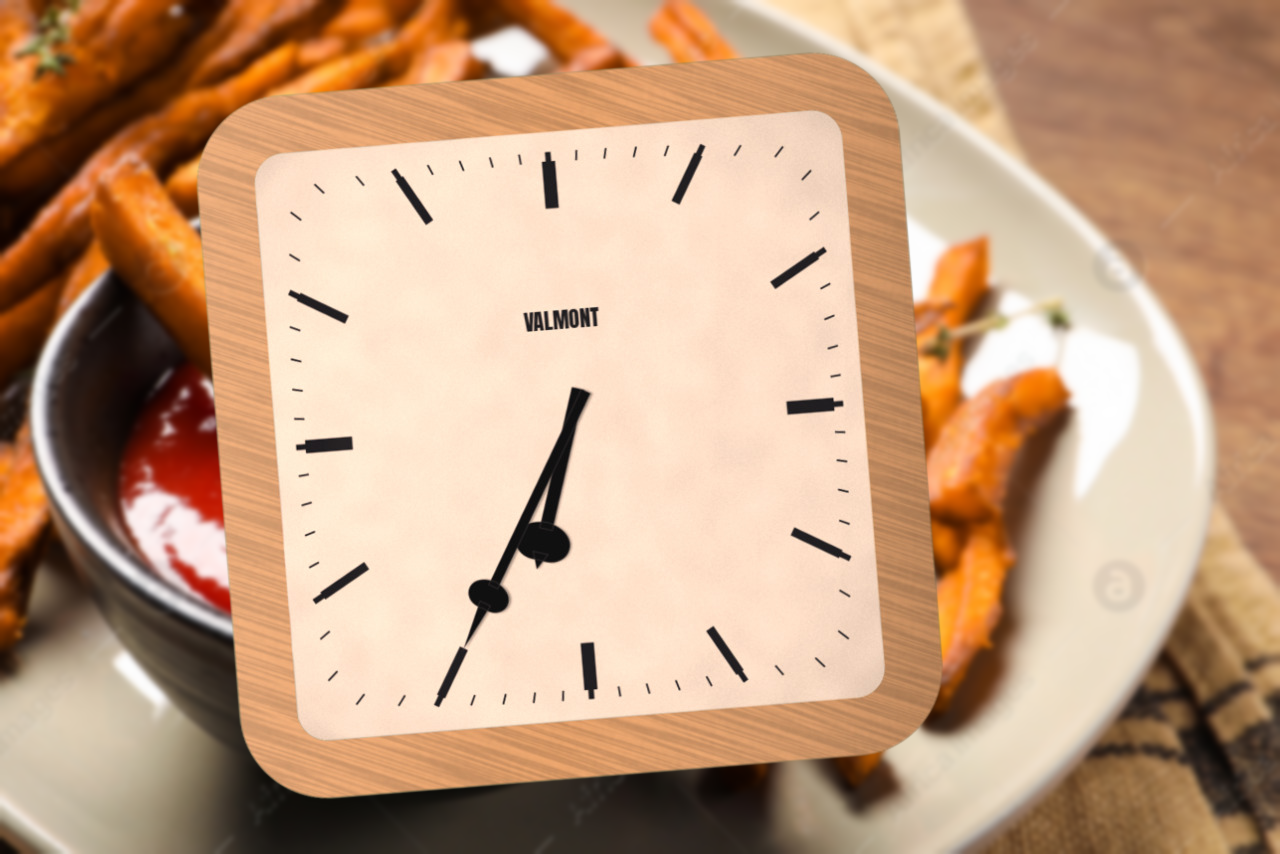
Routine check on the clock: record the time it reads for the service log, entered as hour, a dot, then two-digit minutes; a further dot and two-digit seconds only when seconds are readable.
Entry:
6.35
